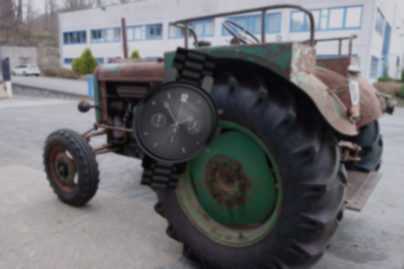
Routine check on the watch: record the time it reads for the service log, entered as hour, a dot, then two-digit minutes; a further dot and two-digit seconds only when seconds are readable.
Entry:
1.53
